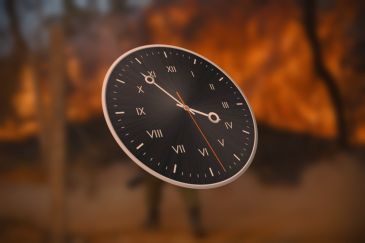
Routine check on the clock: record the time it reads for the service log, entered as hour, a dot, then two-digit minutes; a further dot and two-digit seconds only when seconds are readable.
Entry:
3.53.28
